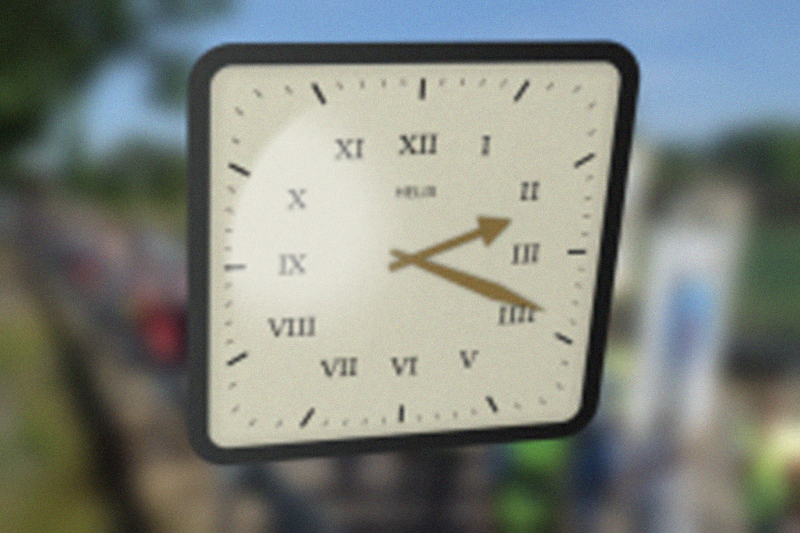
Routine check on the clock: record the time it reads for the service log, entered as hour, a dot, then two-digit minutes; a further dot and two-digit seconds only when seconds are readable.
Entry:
2.19
